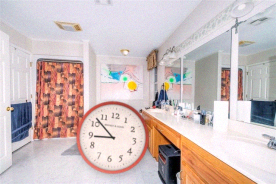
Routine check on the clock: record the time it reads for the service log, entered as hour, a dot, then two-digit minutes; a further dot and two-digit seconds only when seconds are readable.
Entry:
8.52
